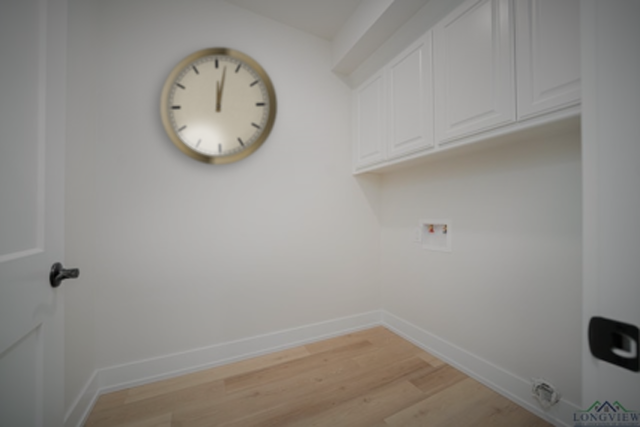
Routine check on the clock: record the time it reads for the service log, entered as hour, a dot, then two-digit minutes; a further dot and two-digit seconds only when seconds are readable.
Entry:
12.02
